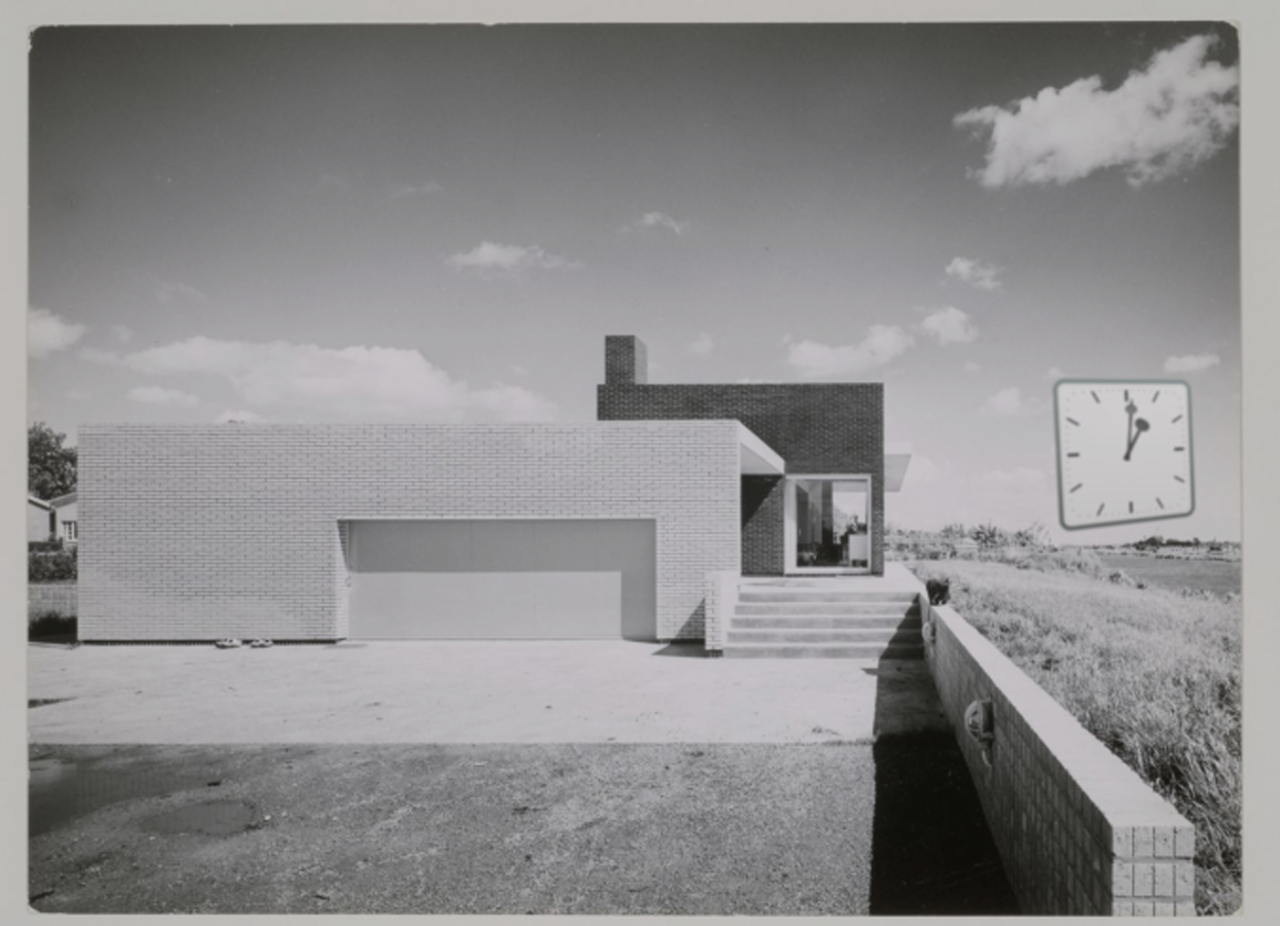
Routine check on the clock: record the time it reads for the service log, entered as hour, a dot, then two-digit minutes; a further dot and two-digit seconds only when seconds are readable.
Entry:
1.01
